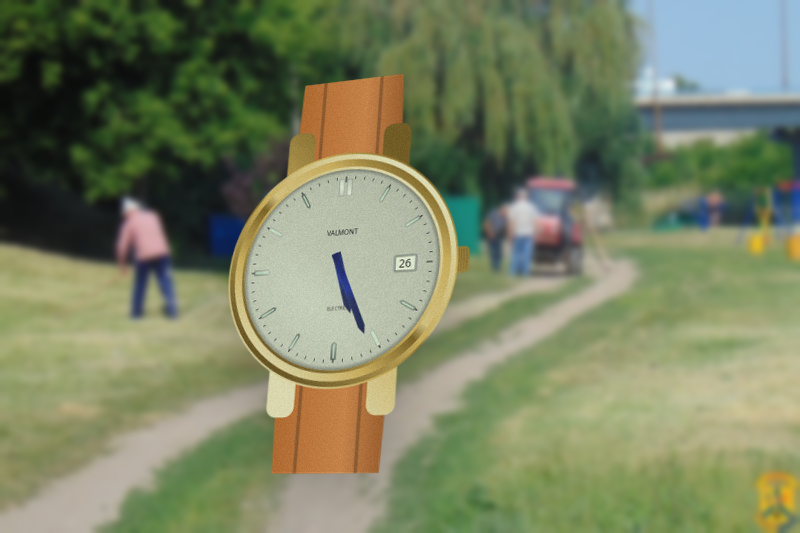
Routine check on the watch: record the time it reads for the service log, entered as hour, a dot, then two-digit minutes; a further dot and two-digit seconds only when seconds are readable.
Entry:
5.26
